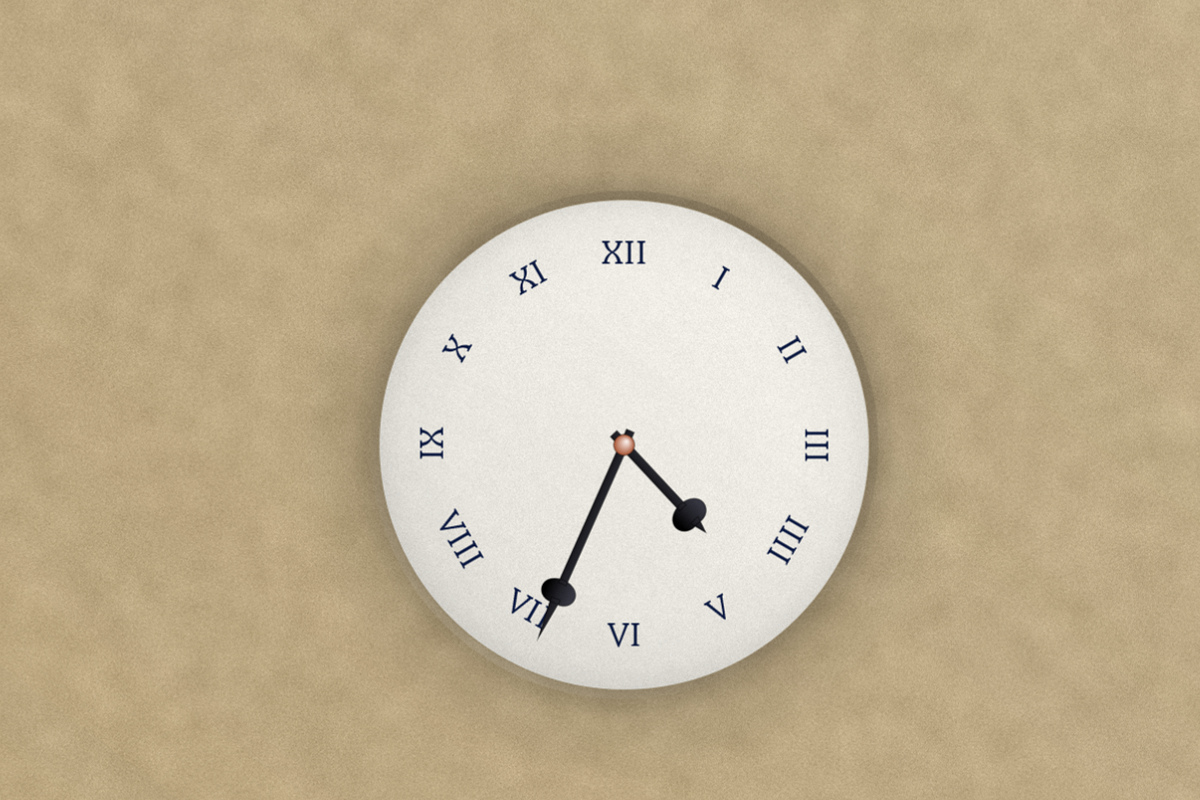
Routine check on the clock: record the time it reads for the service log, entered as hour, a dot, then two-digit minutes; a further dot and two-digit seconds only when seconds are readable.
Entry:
4.34
